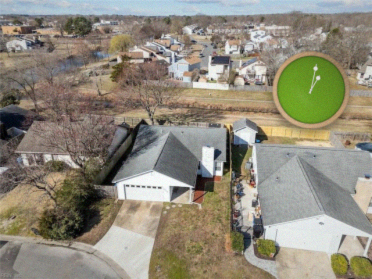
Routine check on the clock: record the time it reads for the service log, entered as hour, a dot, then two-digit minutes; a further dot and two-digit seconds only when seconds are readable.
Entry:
1.02
